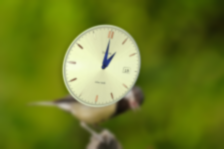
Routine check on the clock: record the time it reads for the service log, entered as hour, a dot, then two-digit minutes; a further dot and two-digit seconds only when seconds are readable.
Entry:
1.00
